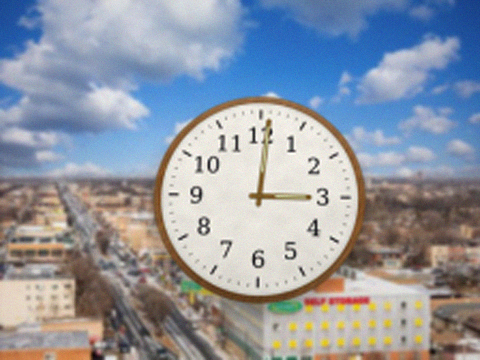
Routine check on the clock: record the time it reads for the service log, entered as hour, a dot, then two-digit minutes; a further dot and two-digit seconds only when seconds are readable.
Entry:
3.01
